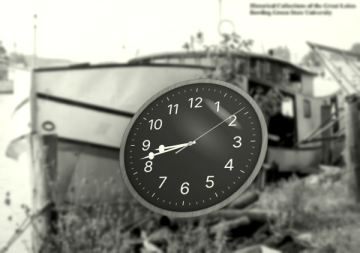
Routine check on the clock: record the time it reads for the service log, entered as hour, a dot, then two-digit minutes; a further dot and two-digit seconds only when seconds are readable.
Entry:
8.42.09
